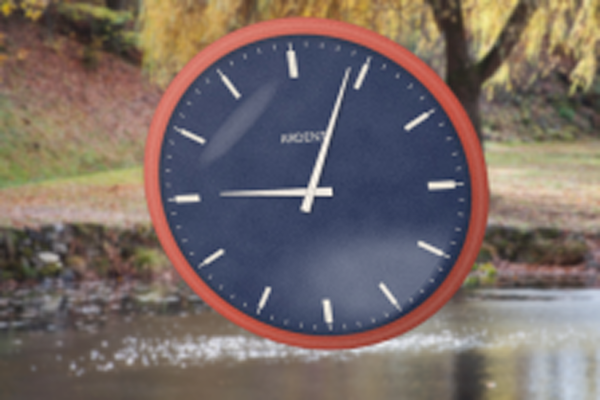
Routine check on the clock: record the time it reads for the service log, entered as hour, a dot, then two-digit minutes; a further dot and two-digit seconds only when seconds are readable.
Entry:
9.04
